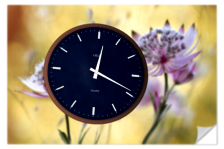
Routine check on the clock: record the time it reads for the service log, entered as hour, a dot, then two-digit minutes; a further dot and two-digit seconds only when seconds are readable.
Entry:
12.19
